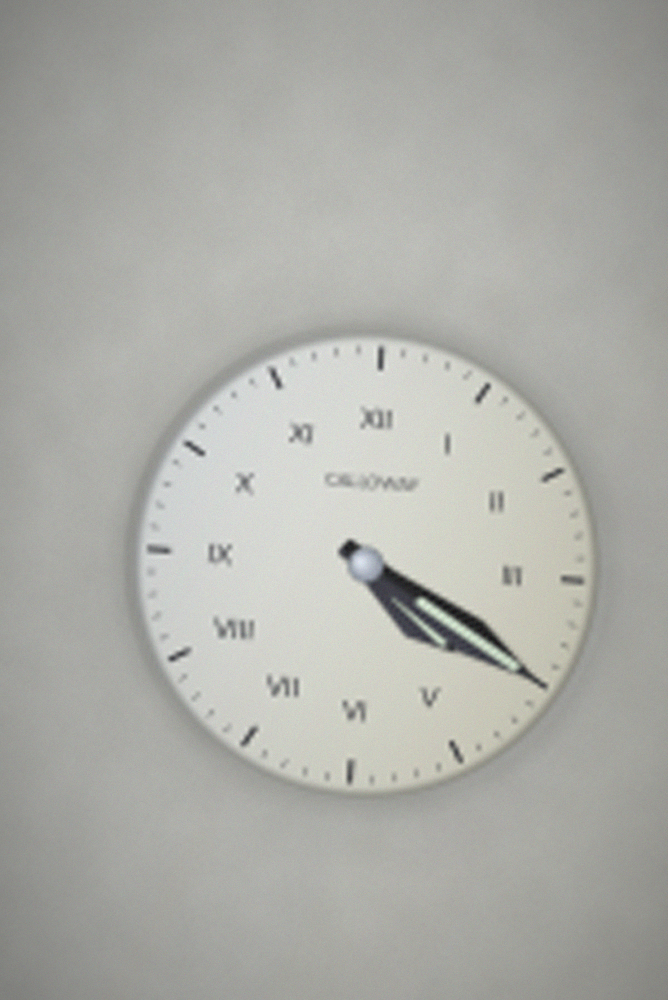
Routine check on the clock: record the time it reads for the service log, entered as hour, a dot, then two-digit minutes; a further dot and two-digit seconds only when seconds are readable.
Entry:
4.20
